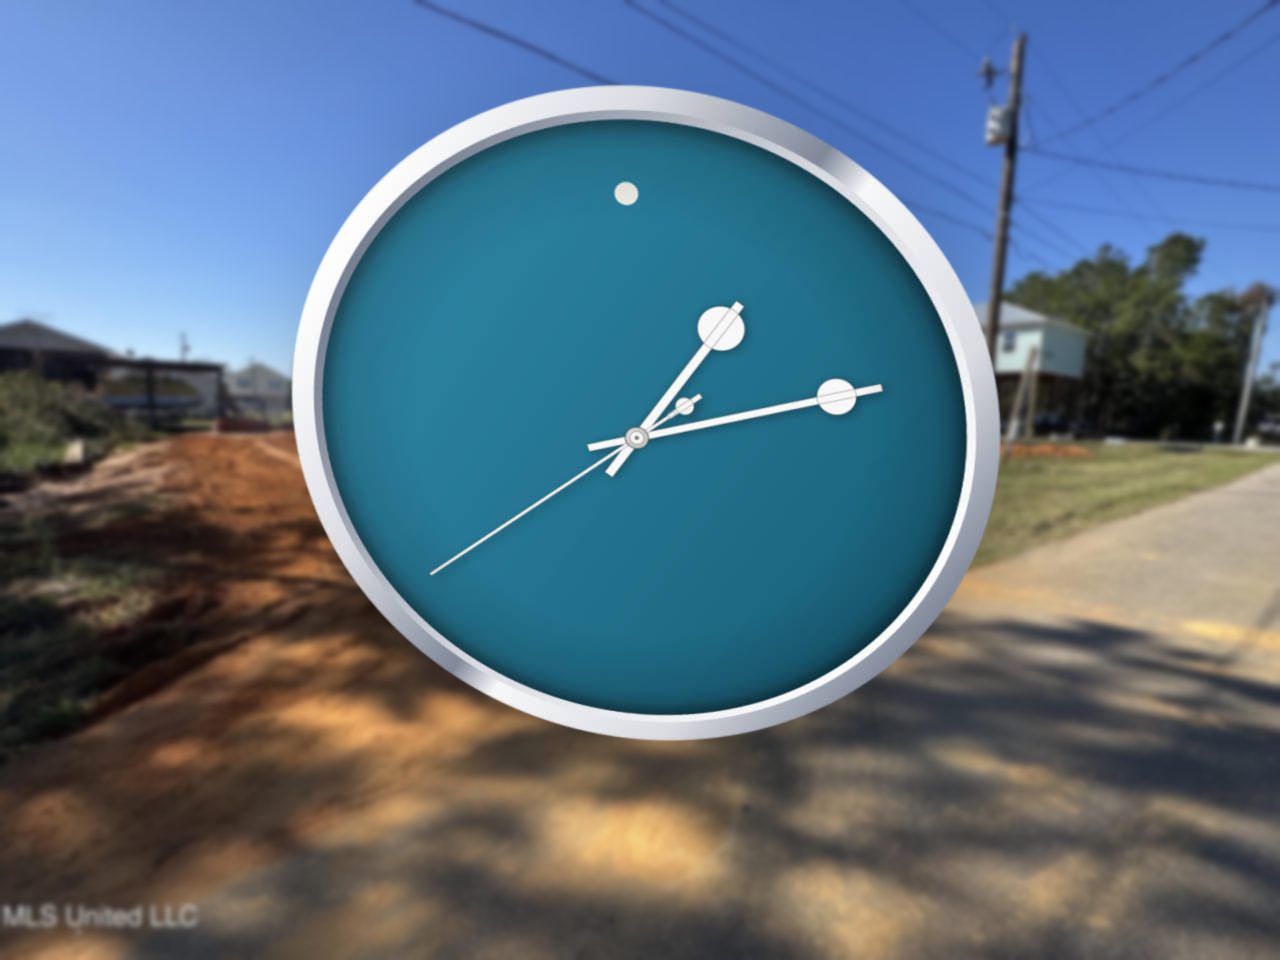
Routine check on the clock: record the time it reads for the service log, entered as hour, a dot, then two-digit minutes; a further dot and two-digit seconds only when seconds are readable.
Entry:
1.12.39
